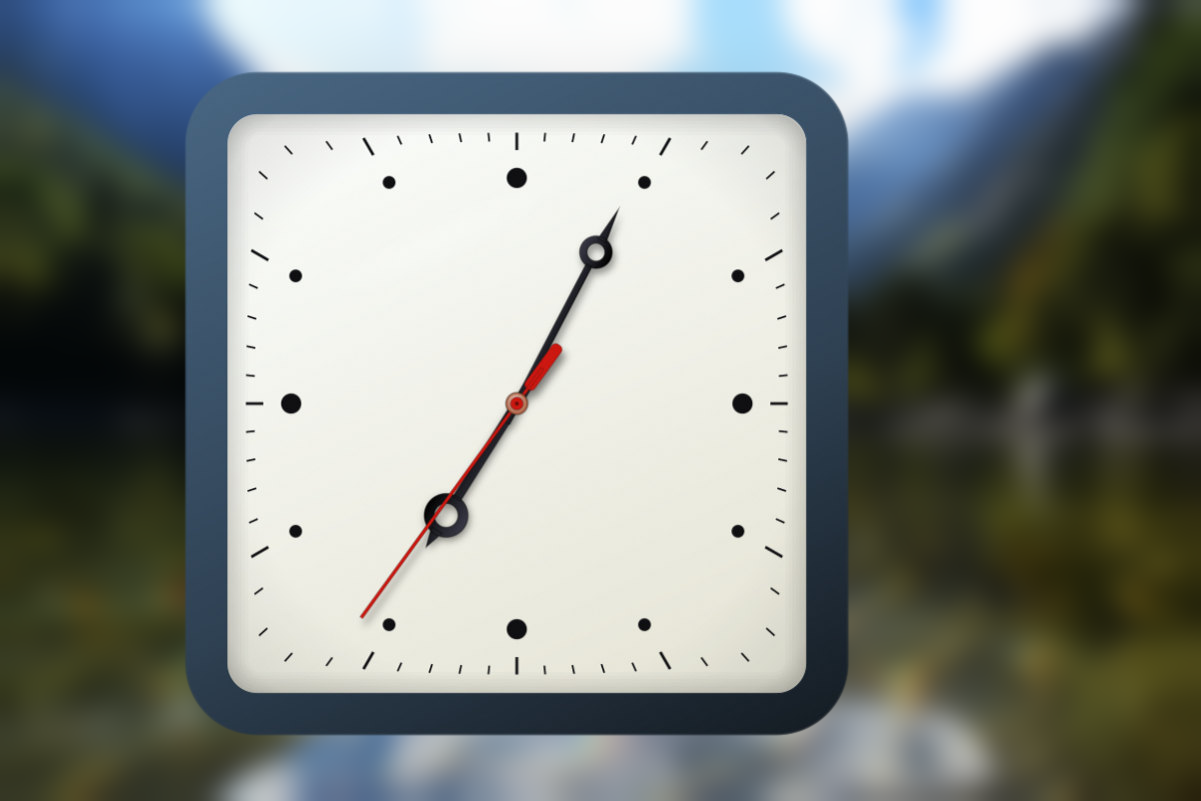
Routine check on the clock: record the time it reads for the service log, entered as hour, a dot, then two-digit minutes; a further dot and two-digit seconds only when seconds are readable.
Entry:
7.04.36
